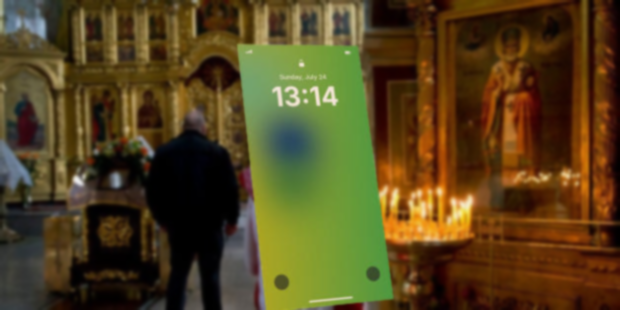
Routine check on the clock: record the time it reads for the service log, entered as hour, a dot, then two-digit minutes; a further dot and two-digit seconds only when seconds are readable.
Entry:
13.14
